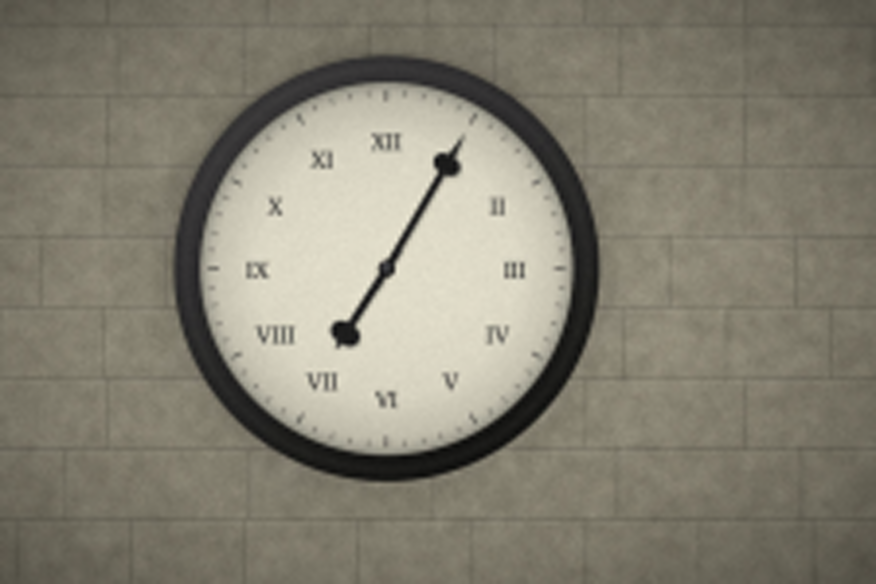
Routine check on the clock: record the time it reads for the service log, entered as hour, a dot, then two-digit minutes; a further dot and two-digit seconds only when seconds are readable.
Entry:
7.05
